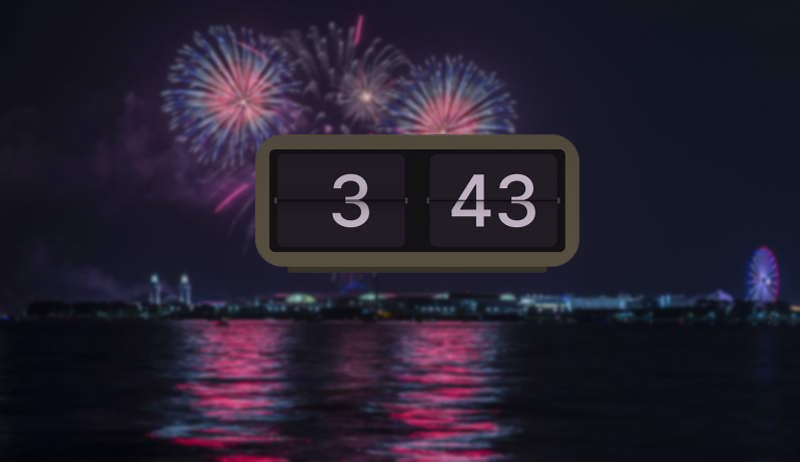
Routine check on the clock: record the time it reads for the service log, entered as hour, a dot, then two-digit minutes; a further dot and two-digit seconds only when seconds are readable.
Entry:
3.43
